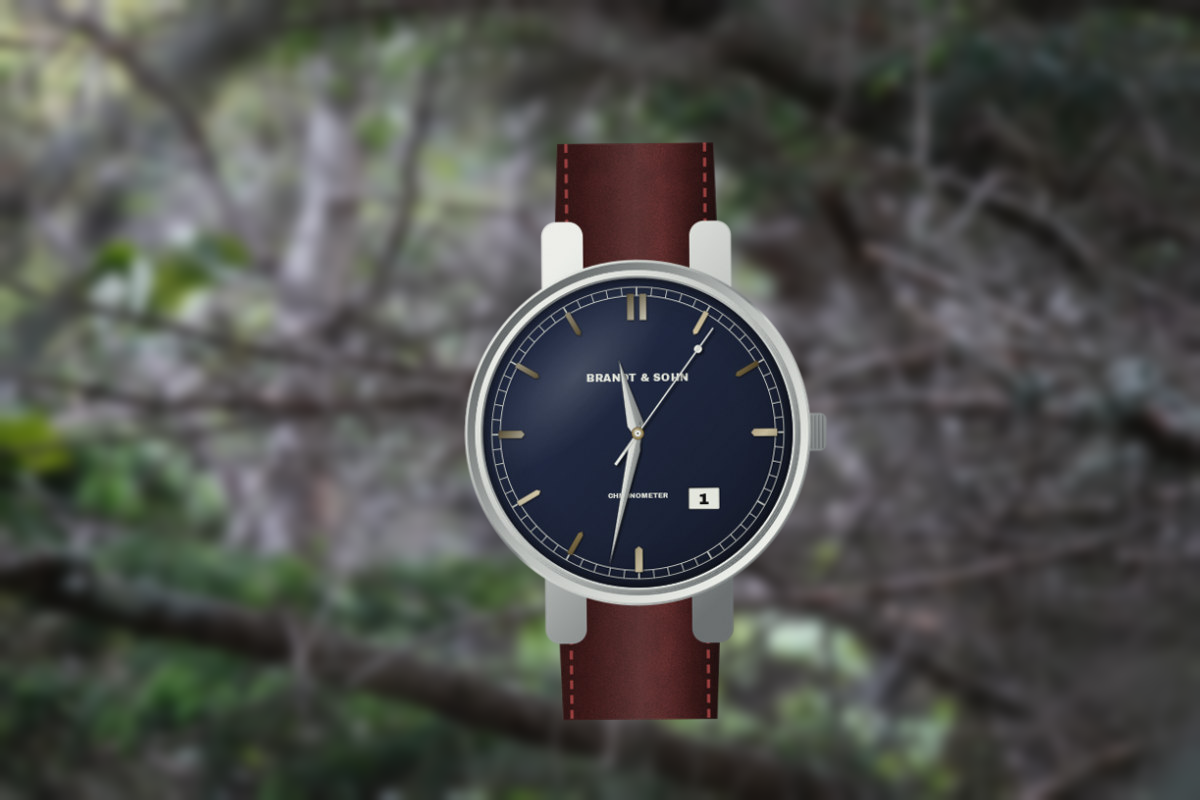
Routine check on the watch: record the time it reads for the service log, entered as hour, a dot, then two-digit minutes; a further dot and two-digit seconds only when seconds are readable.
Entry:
11.32.06
